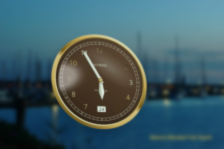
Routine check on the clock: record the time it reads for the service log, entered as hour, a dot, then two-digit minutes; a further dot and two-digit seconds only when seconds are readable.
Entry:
5.55
